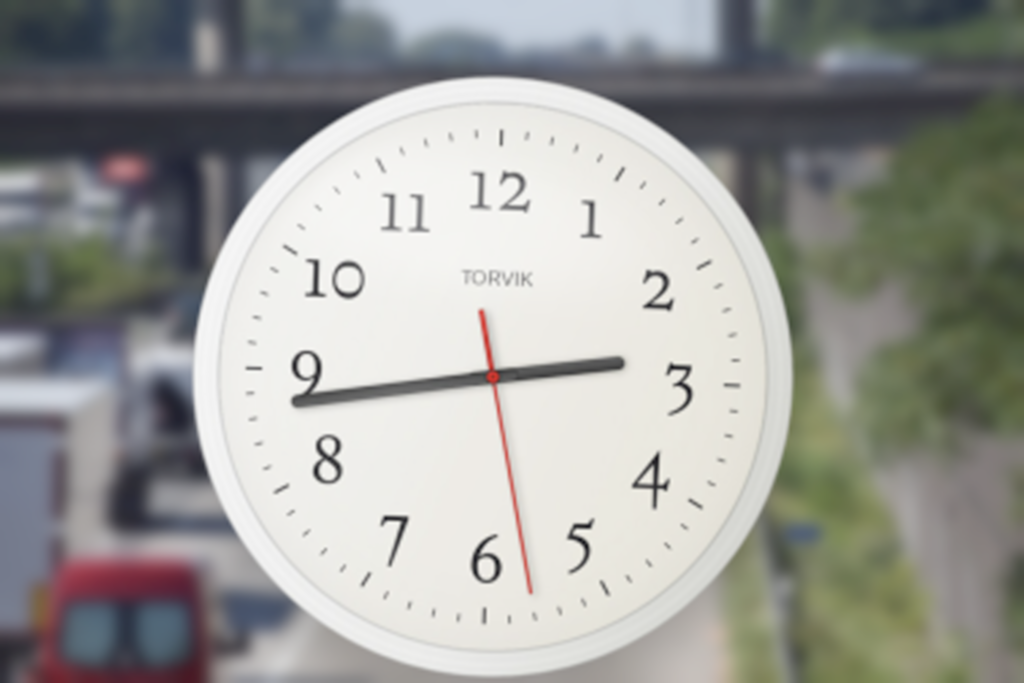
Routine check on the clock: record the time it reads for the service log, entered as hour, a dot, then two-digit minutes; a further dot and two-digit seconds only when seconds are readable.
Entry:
2.43.28
